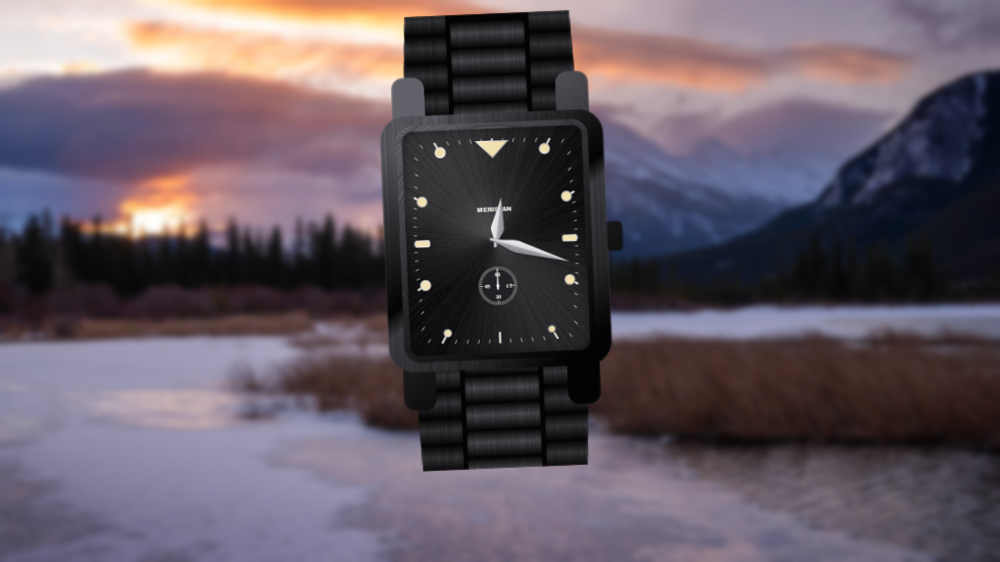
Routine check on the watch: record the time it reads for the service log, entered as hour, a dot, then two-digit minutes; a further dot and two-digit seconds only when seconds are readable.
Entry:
12.18
